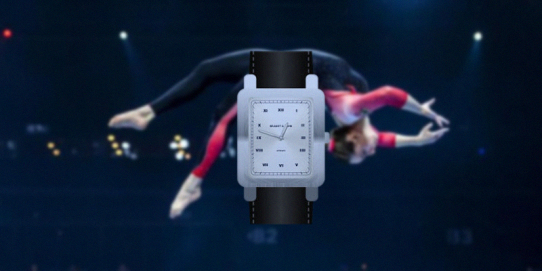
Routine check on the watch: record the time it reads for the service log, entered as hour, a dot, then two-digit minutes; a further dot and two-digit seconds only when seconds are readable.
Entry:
12.48
